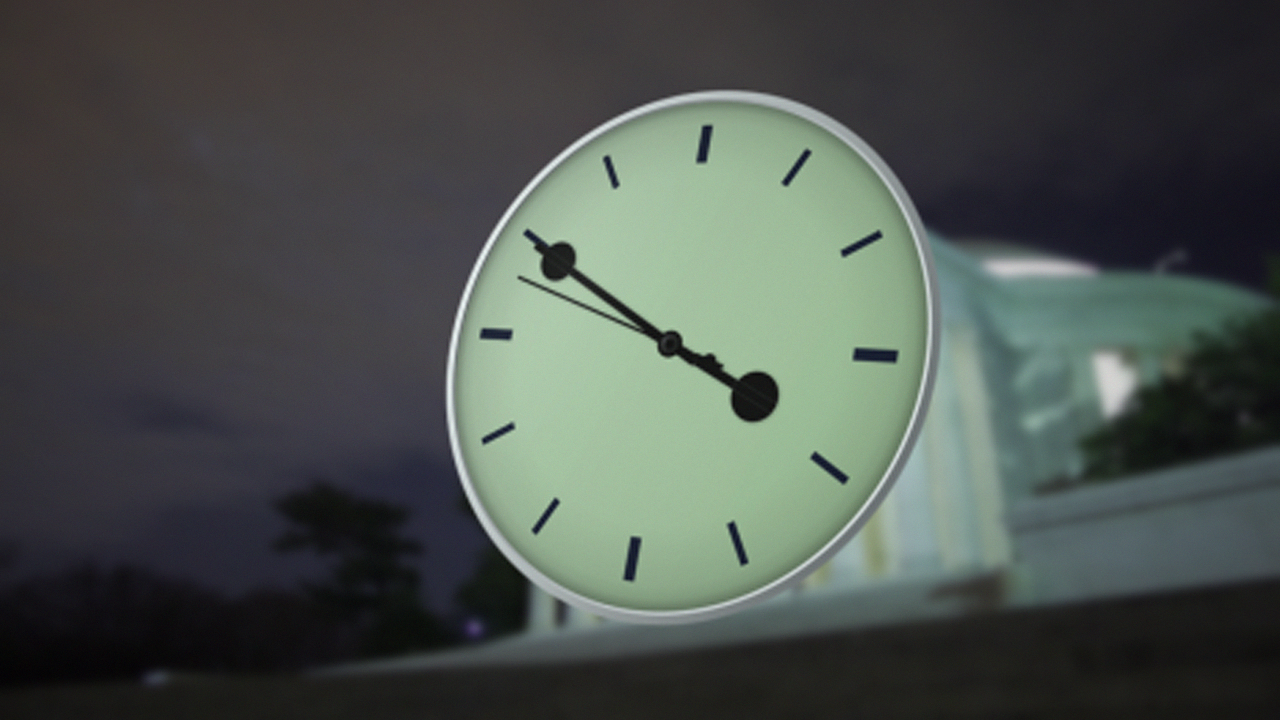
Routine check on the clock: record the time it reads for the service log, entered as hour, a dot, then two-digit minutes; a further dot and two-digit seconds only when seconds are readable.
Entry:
3.49.48
